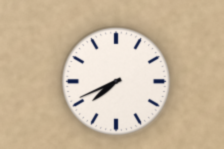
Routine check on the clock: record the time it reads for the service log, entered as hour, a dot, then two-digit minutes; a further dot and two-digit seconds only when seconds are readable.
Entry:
7.41
